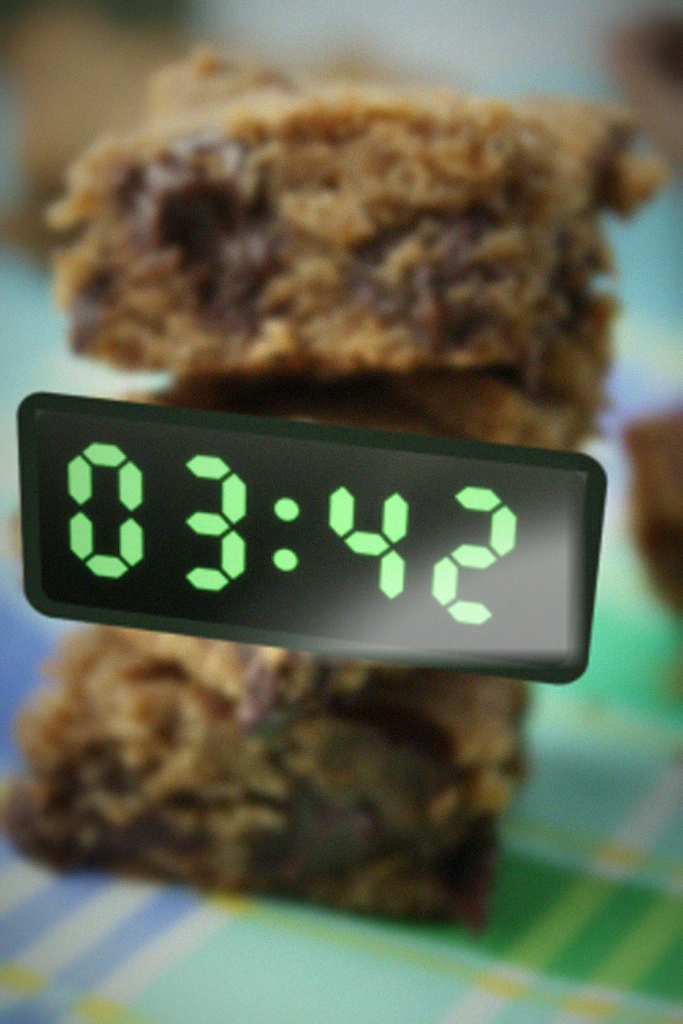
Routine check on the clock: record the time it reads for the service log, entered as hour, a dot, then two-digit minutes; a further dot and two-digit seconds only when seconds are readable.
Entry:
3.42
